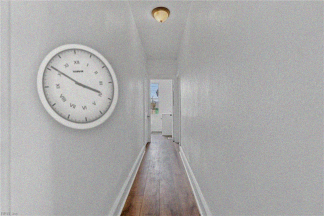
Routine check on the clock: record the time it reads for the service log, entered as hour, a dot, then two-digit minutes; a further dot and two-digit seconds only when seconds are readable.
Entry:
3.51
